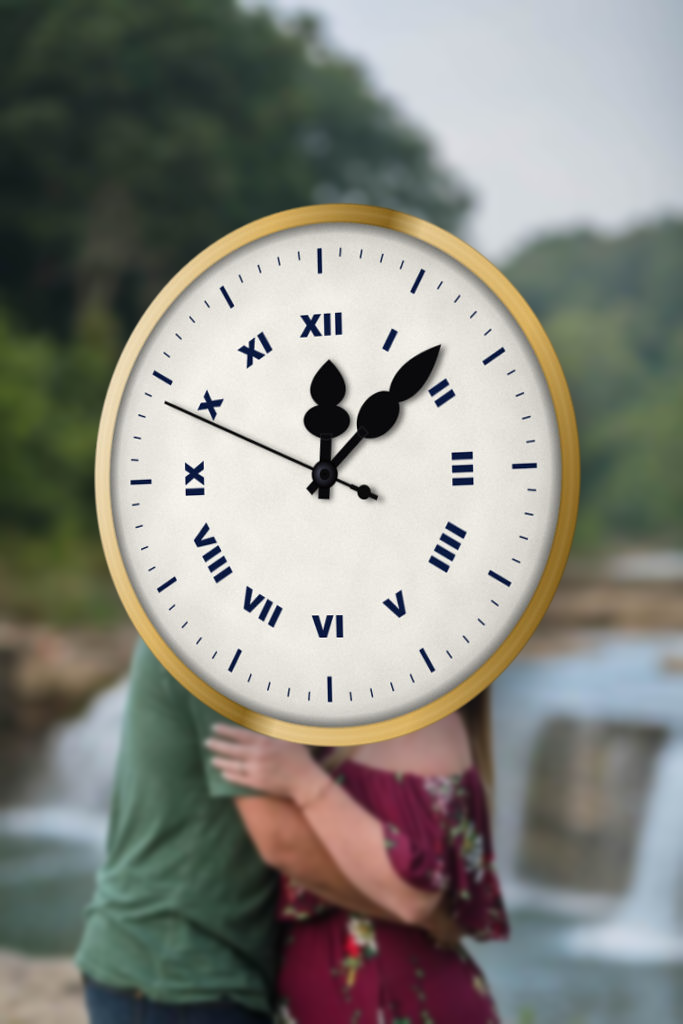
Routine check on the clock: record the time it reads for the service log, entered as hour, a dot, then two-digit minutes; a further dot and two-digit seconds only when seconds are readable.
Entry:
12.07.49
